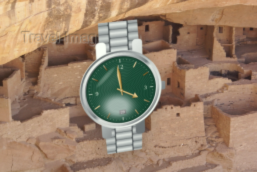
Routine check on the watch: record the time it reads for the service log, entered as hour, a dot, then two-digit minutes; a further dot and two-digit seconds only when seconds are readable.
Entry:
3.59
